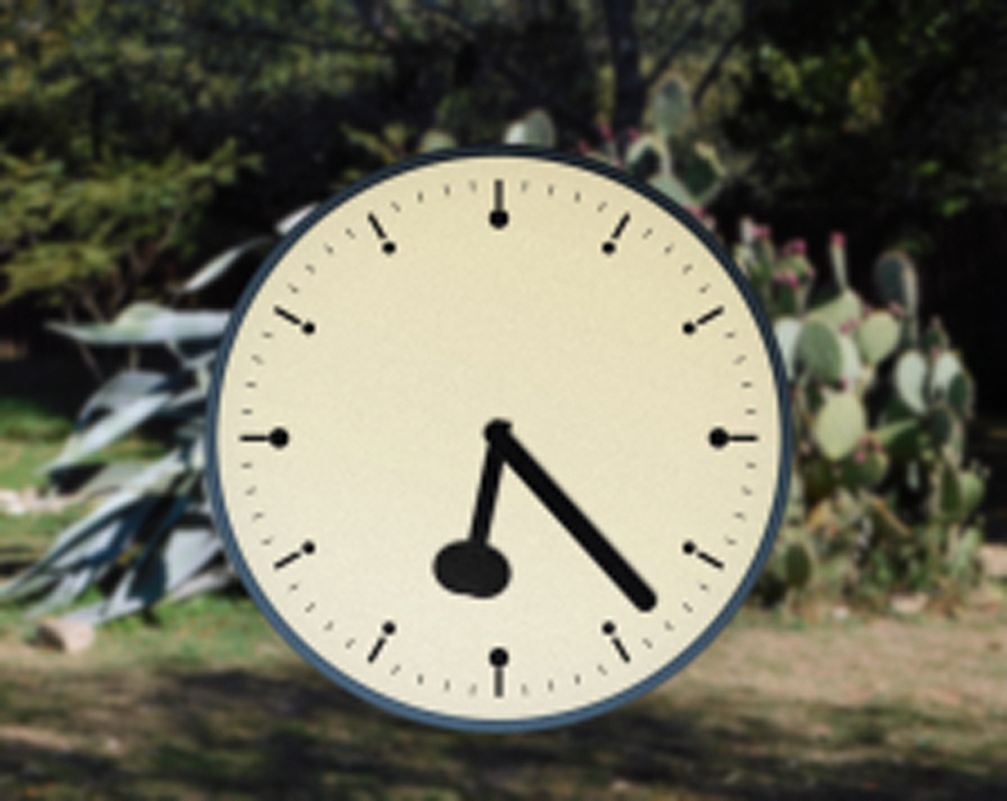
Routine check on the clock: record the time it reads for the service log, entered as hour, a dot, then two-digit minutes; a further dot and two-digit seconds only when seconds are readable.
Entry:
6.23
